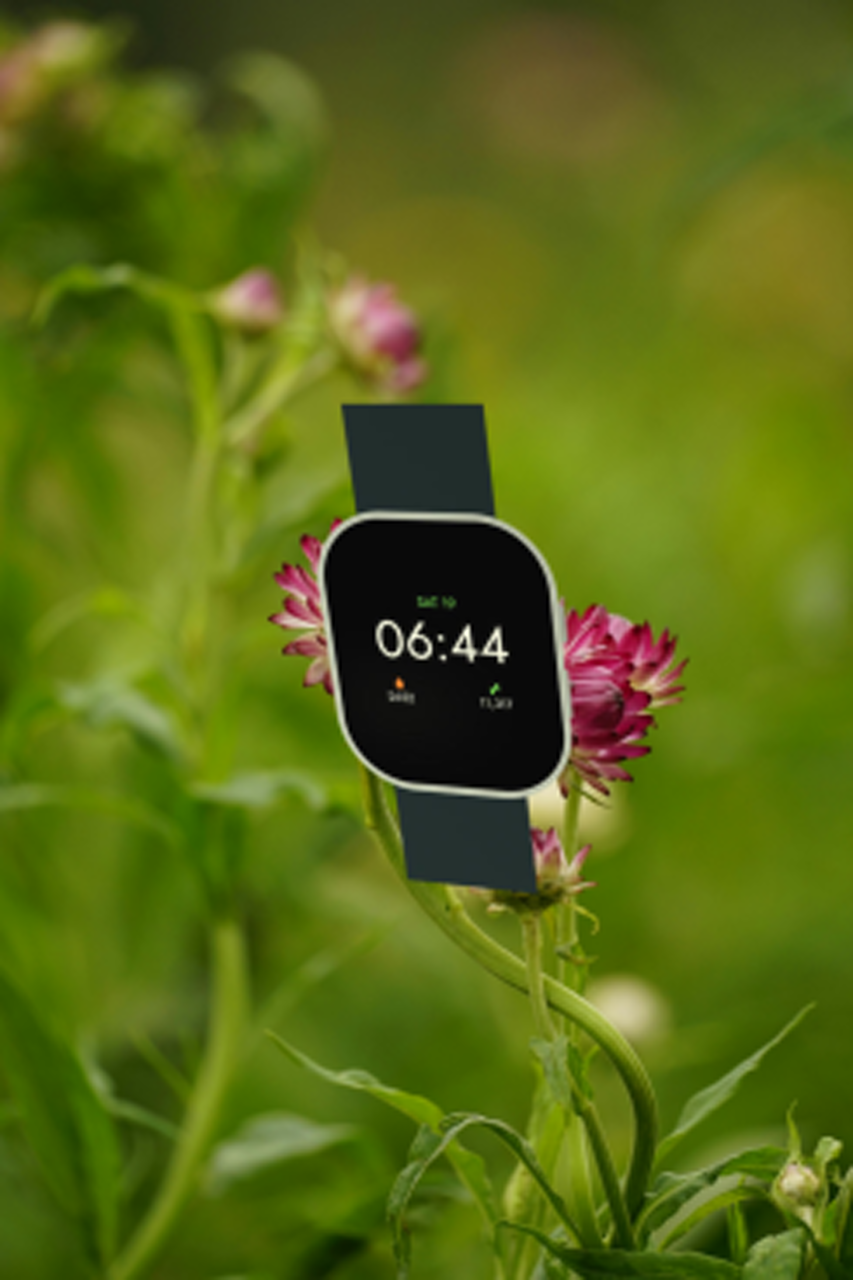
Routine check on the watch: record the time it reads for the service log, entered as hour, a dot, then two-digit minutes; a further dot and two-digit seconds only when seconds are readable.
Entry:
6.44
